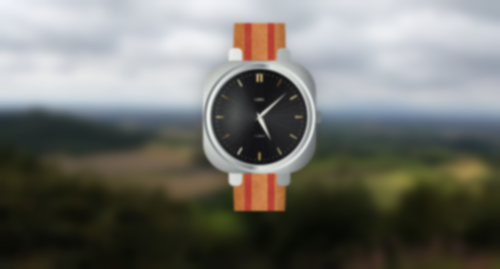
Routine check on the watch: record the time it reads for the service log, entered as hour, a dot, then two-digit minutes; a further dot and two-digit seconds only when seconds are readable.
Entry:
5.08
